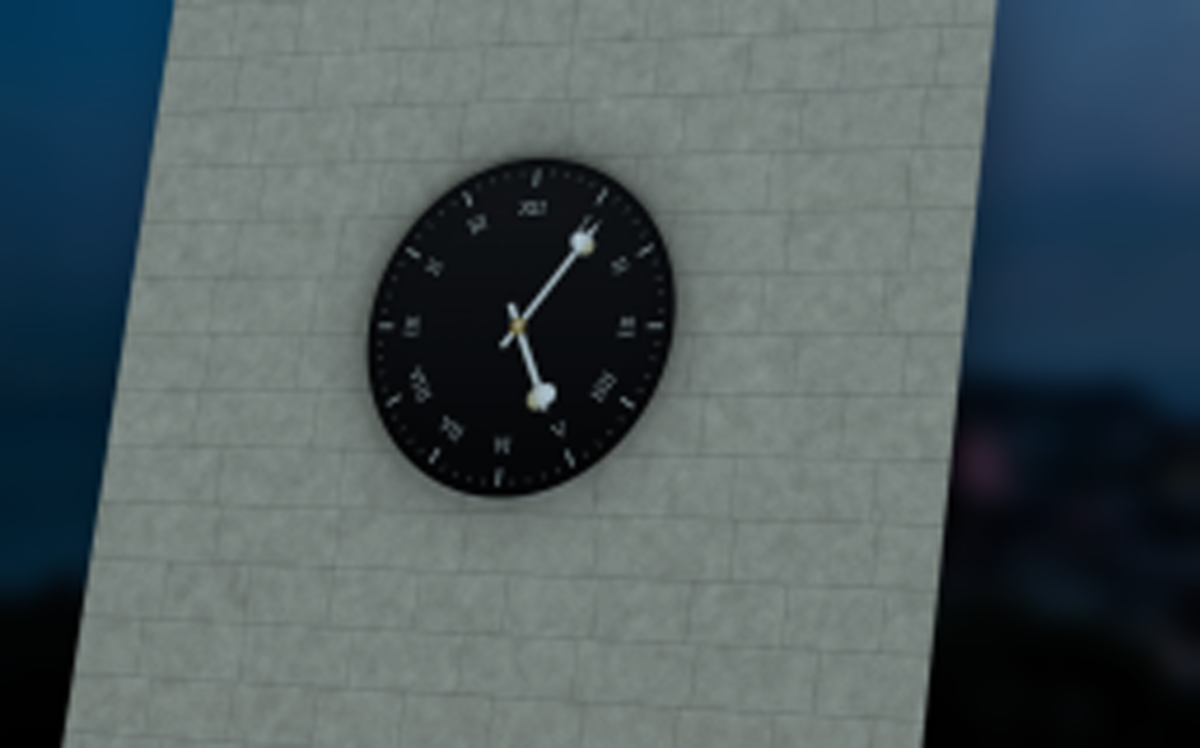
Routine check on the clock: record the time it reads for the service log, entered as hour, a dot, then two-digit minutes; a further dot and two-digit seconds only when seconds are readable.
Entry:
5.06
